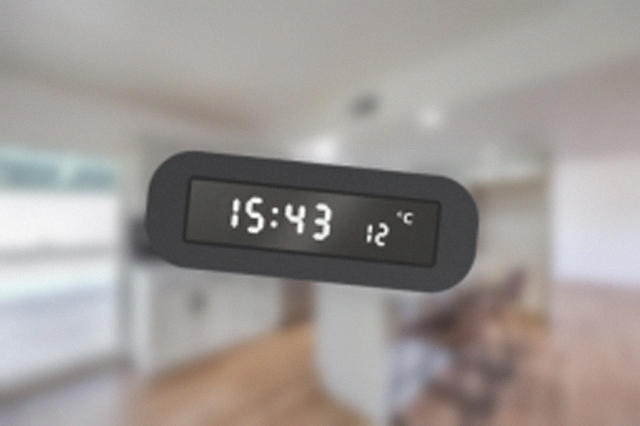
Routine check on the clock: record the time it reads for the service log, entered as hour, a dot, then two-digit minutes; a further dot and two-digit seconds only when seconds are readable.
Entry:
15.43
